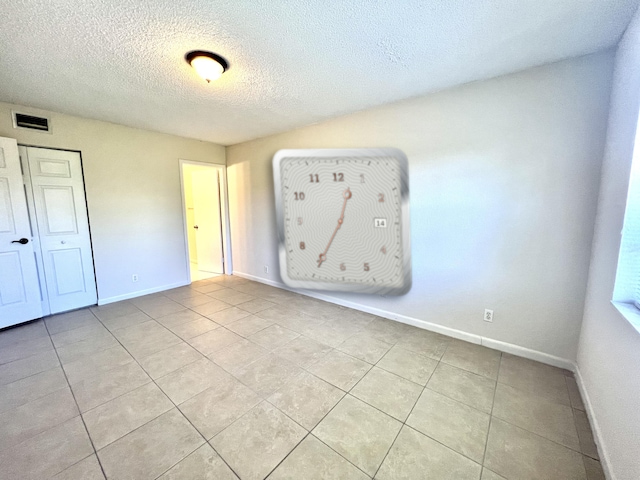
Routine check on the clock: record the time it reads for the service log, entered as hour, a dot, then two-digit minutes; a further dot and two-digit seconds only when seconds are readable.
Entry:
12.35
